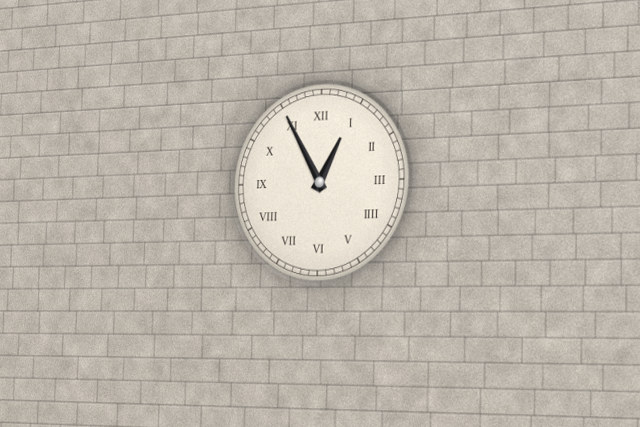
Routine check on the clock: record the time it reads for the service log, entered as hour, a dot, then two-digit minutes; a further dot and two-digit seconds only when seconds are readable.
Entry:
12.55
